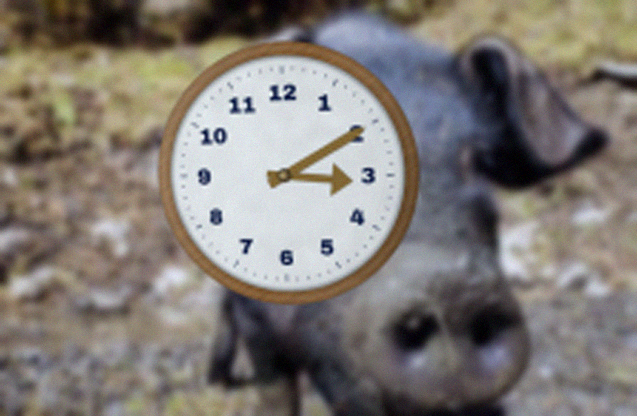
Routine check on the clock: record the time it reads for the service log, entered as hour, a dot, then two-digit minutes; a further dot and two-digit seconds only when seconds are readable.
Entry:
3.10
